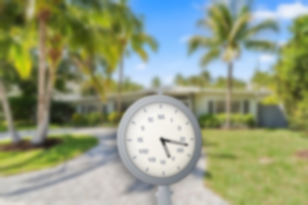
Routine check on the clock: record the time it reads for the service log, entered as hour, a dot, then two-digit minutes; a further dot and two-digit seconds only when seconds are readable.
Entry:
5.17
